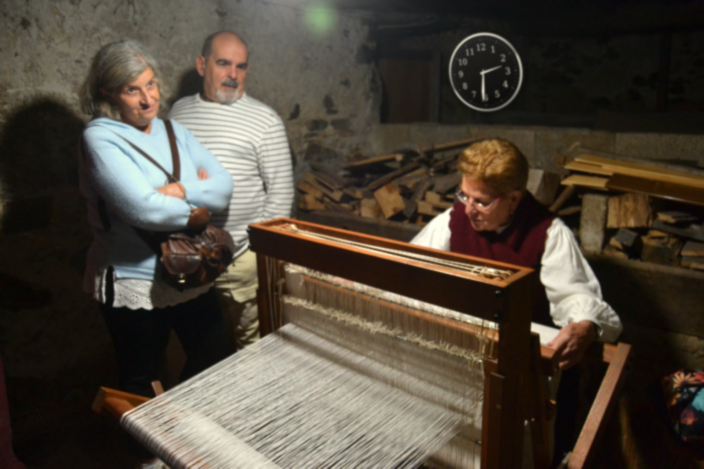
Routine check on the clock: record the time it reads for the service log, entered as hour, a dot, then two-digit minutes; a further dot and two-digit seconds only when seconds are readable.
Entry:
2.31
